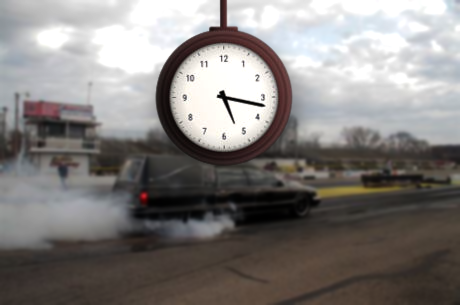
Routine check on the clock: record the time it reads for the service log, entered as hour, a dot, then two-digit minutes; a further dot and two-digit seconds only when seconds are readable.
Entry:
5.17
